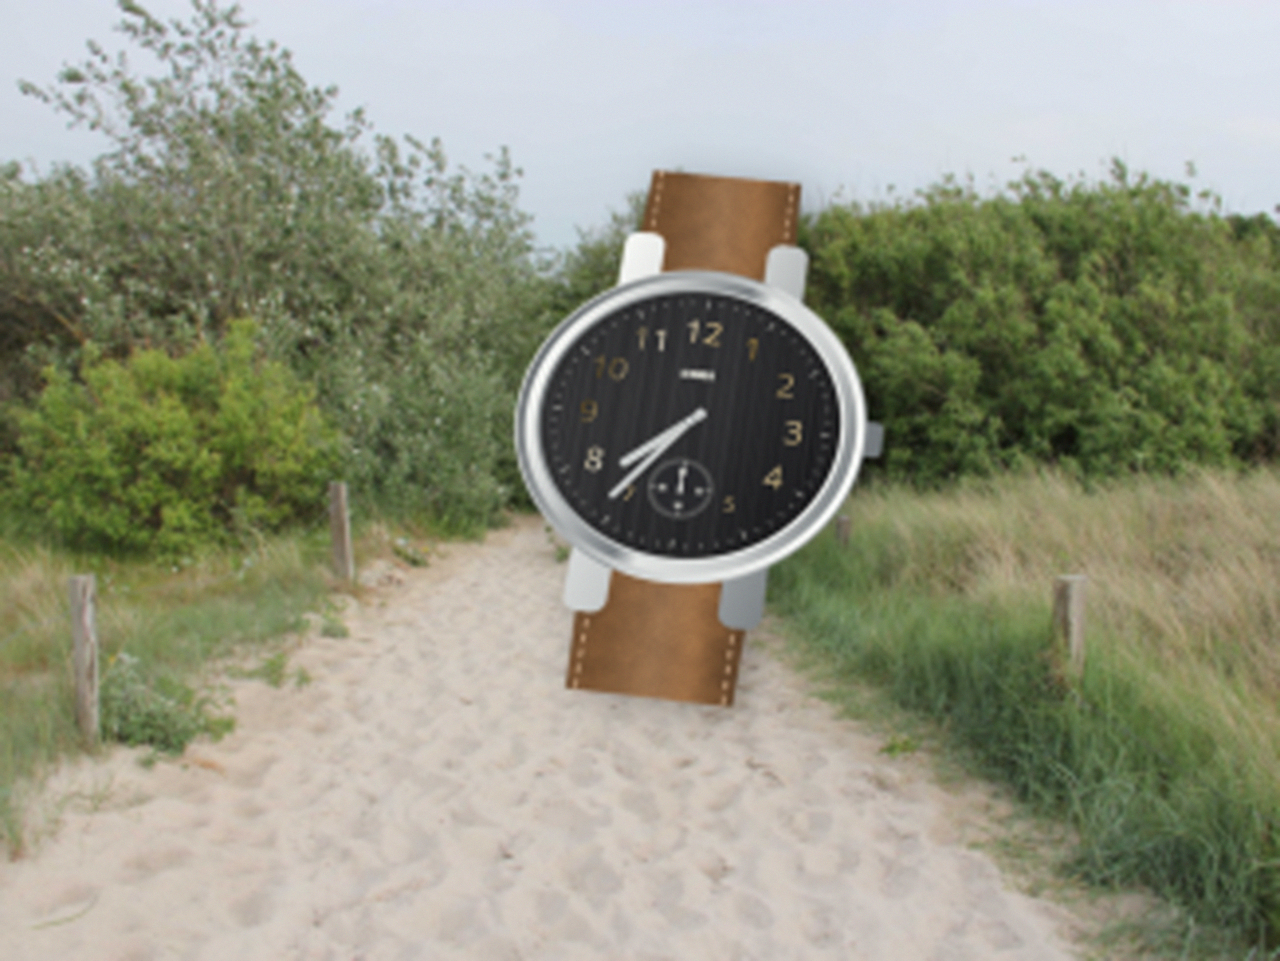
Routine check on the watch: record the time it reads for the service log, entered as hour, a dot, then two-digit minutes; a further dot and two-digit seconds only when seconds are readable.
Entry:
7.36
